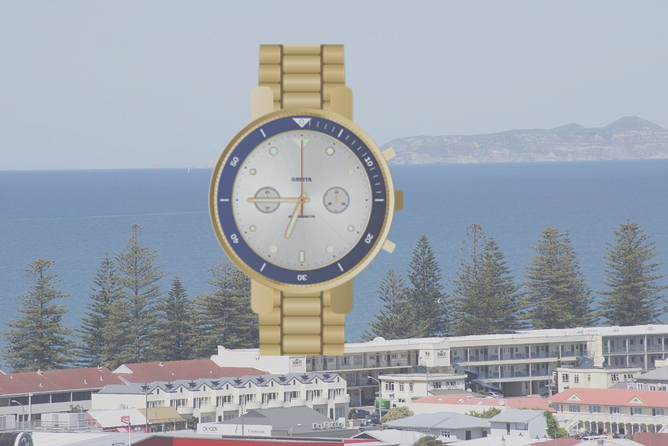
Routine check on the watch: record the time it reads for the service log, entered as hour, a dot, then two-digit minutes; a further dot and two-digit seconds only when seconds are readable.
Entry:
6.45
